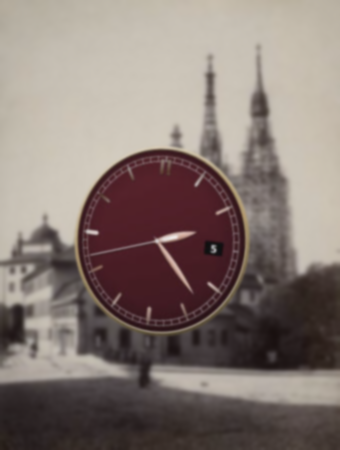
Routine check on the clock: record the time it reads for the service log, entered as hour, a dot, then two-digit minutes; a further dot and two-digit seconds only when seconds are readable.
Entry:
2.22.42
